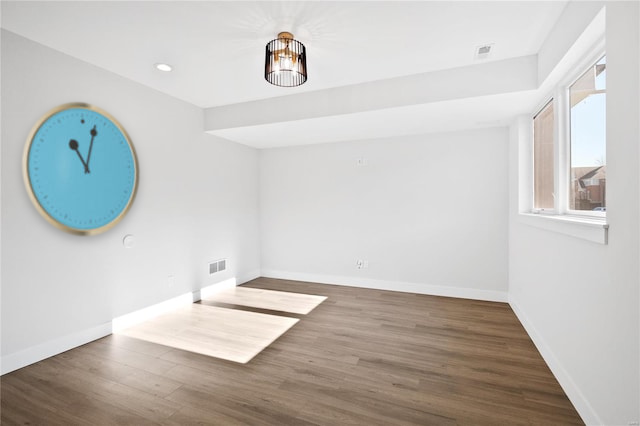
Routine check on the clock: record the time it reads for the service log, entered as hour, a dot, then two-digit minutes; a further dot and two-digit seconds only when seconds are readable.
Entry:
11.03
